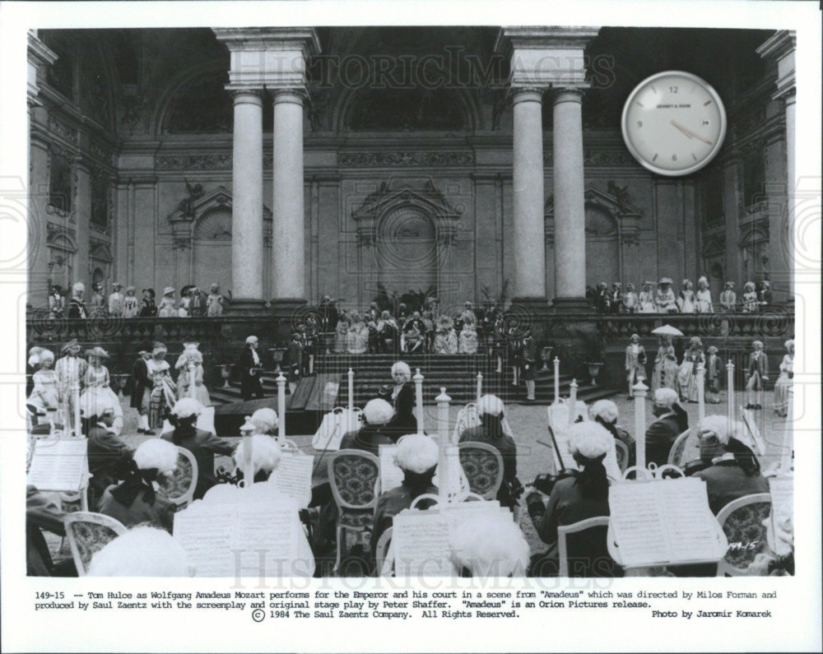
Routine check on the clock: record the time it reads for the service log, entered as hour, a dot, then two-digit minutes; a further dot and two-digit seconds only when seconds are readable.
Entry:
4.20
